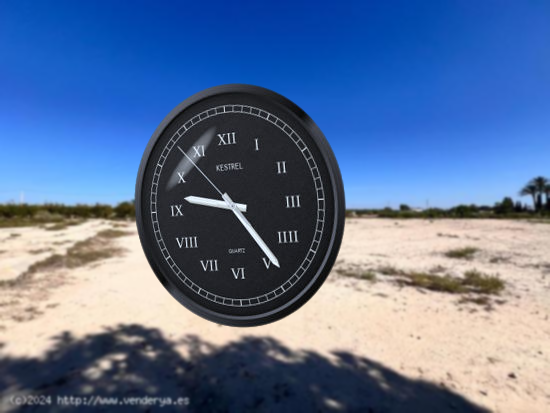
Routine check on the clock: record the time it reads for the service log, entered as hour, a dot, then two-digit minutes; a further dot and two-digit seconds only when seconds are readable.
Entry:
9.23.53
